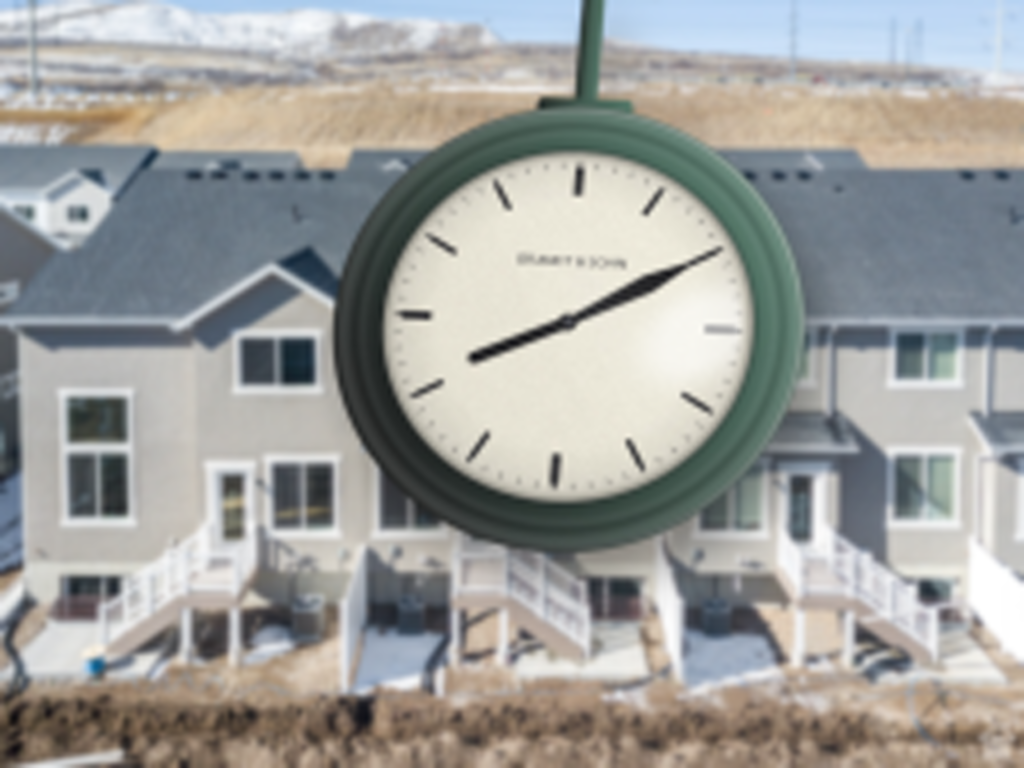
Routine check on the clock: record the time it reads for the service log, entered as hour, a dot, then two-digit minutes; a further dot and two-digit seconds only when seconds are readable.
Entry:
8.10
